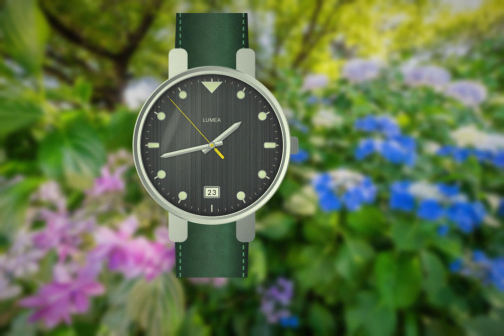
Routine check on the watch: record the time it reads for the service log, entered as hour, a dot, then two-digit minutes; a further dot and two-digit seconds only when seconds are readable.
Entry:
1.42.53
